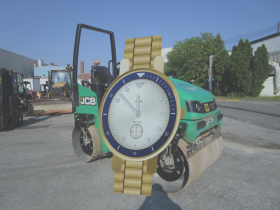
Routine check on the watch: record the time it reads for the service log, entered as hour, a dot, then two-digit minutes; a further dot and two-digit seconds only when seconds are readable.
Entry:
11.52
